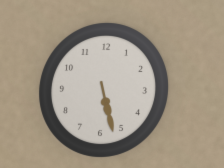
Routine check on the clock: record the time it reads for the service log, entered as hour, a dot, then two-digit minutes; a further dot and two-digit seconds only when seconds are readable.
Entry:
5.27
